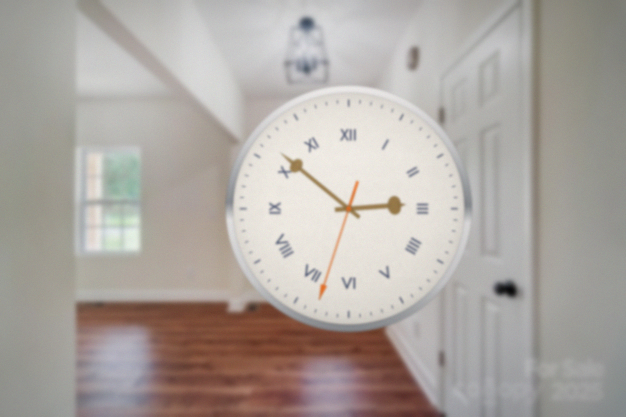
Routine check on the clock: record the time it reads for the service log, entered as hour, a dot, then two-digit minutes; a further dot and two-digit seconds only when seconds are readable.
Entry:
2.51.33
